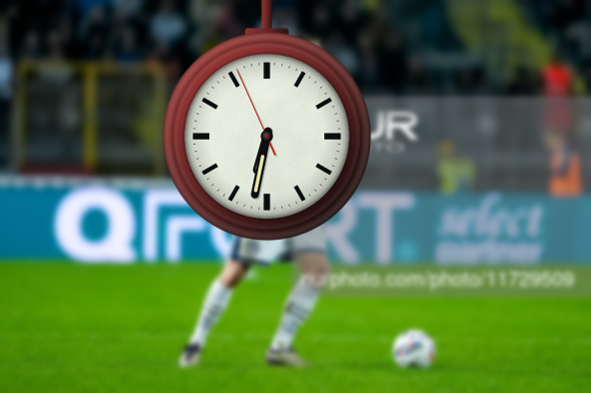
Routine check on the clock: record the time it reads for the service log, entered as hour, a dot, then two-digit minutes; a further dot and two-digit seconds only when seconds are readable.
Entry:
6.31.56
